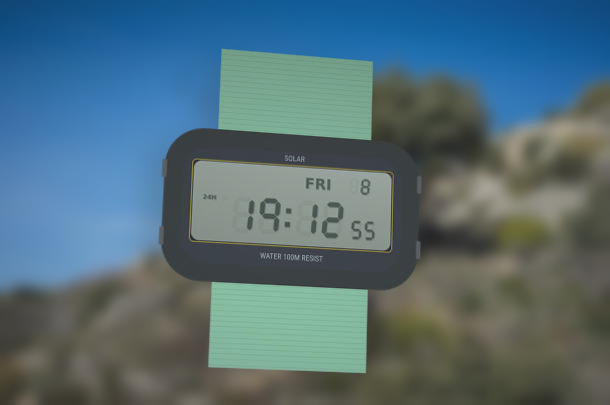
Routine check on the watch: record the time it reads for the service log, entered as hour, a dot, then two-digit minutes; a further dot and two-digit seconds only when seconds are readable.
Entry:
19.12.55
